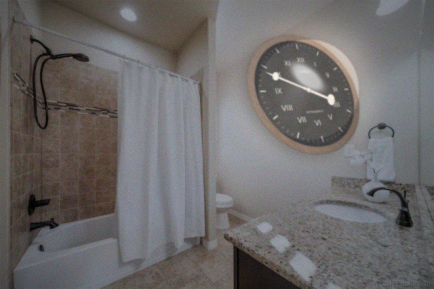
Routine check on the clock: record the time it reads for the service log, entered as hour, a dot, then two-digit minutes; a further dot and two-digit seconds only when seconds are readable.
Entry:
3.49
